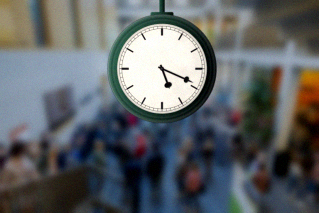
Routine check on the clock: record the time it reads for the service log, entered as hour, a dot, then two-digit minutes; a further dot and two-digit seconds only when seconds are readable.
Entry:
5.19
